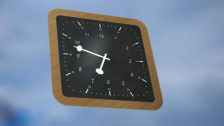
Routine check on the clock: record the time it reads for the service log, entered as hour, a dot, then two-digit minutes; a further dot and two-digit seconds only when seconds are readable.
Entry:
6.48
